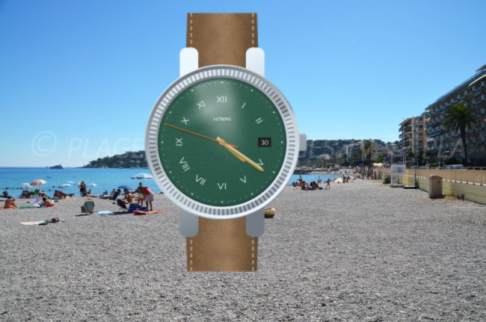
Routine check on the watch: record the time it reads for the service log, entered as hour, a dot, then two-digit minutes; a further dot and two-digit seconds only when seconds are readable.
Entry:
4.20.48
